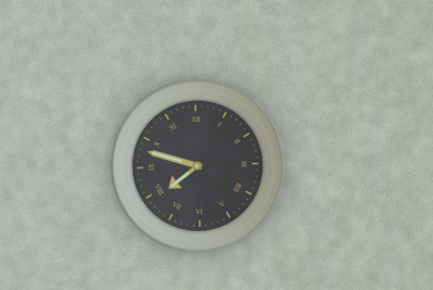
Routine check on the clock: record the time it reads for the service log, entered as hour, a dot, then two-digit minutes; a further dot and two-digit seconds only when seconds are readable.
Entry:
7.48
